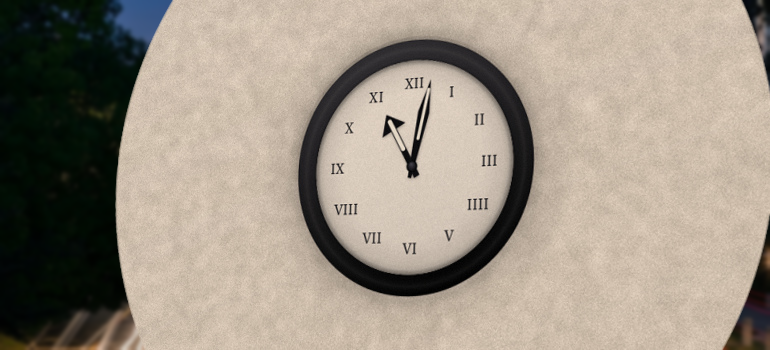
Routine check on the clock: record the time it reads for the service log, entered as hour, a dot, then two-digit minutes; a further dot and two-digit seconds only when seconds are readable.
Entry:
11.02
